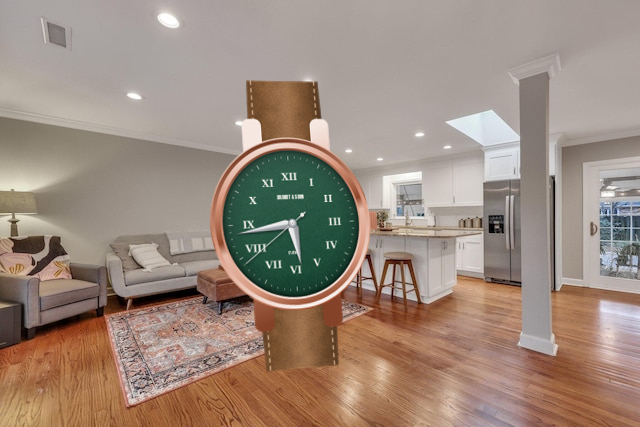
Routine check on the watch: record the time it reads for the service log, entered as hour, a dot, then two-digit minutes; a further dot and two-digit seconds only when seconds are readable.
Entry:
5.43.39
